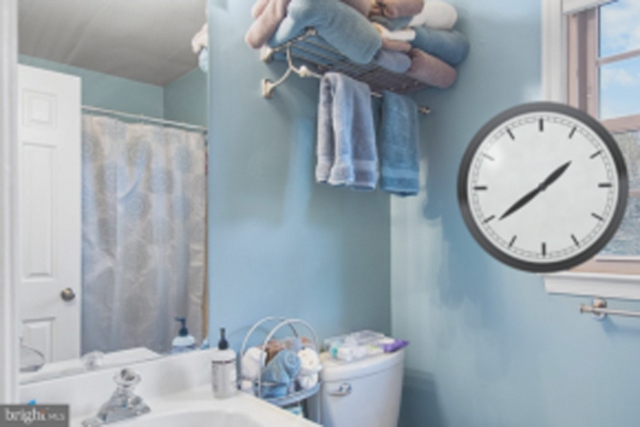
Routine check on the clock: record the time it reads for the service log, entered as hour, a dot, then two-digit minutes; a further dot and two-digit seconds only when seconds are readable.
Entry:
1.39
